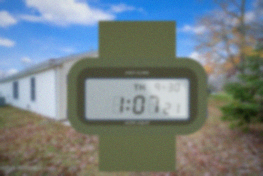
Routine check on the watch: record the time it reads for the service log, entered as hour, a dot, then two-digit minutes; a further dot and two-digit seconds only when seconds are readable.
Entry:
1.07.21
